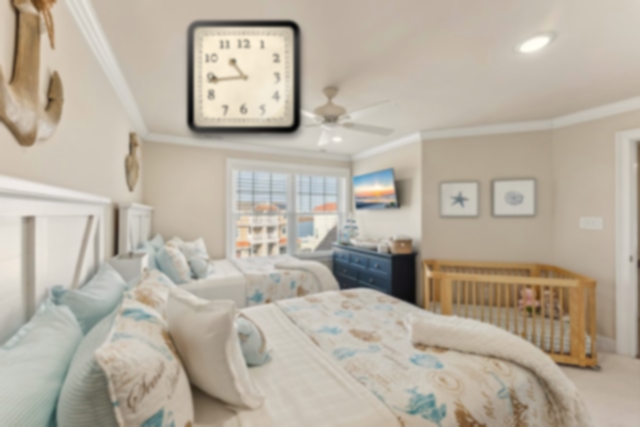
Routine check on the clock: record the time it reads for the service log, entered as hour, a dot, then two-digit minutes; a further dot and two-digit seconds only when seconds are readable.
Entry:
10.44
